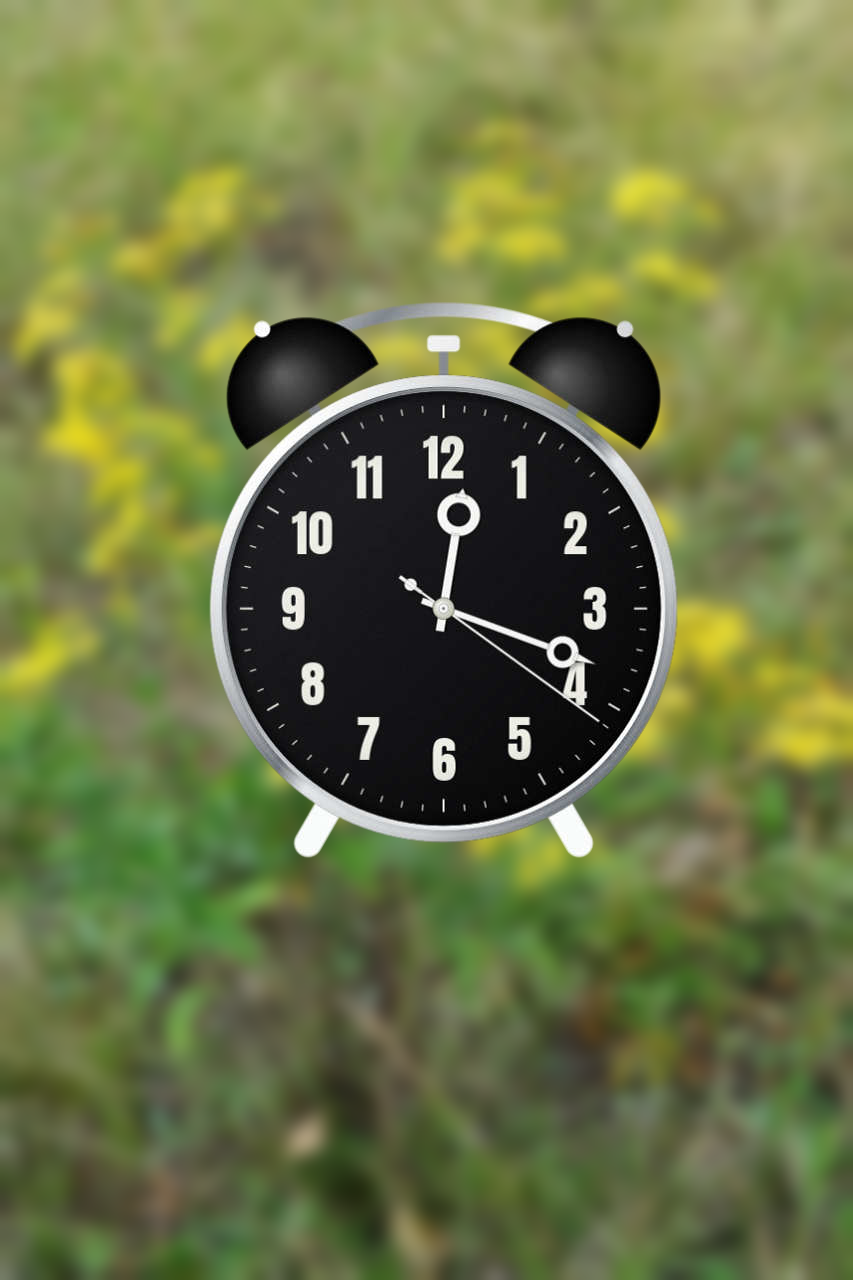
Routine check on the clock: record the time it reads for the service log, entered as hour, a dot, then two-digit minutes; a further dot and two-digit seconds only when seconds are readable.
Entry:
12.18.21
